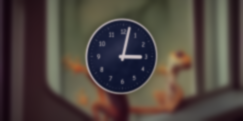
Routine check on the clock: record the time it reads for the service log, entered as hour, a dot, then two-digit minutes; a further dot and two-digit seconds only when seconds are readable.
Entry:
3.02
